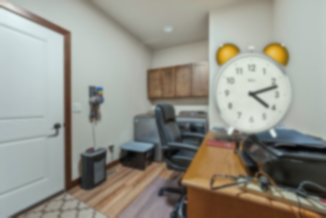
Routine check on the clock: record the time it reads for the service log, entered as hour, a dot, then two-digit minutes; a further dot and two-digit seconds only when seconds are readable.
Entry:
4.12
